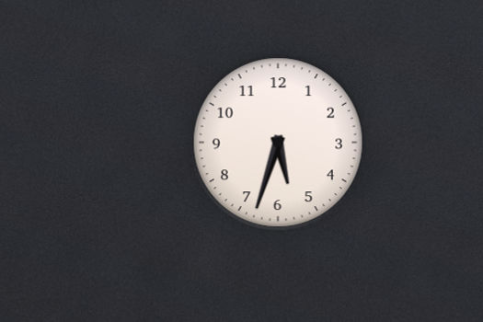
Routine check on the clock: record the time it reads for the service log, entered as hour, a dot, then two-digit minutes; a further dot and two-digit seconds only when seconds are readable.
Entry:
5.33
